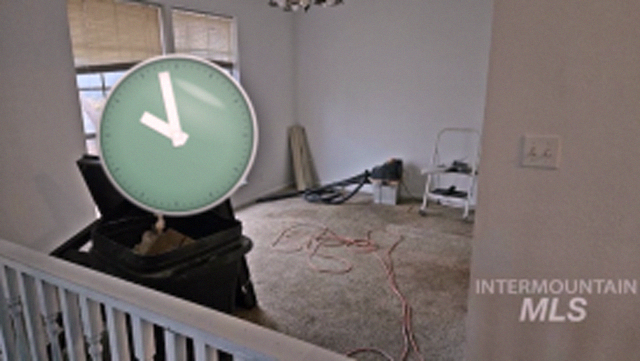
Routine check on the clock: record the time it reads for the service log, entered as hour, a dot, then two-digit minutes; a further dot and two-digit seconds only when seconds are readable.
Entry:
9.58
